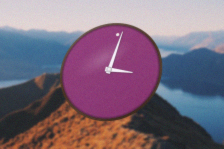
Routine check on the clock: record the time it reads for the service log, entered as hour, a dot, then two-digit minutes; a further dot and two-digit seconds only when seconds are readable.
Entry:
3.01
